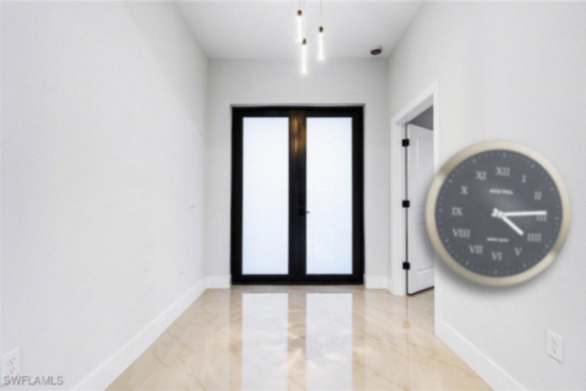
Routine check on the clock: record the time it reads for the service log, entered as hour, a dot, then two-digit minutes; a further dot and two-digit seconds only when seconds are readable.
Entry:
4.14
